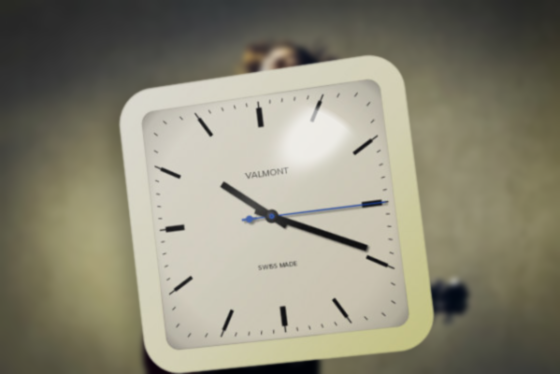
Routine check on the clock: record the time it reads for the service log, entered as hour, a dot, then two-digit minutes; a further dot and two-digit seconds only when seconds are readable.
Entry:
10.19.15
